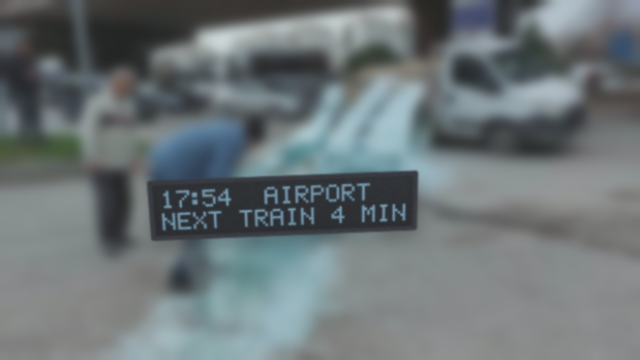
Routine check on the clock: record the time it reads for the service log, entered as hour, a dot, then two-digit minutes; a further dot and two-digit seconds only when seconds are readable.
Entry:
17.54
